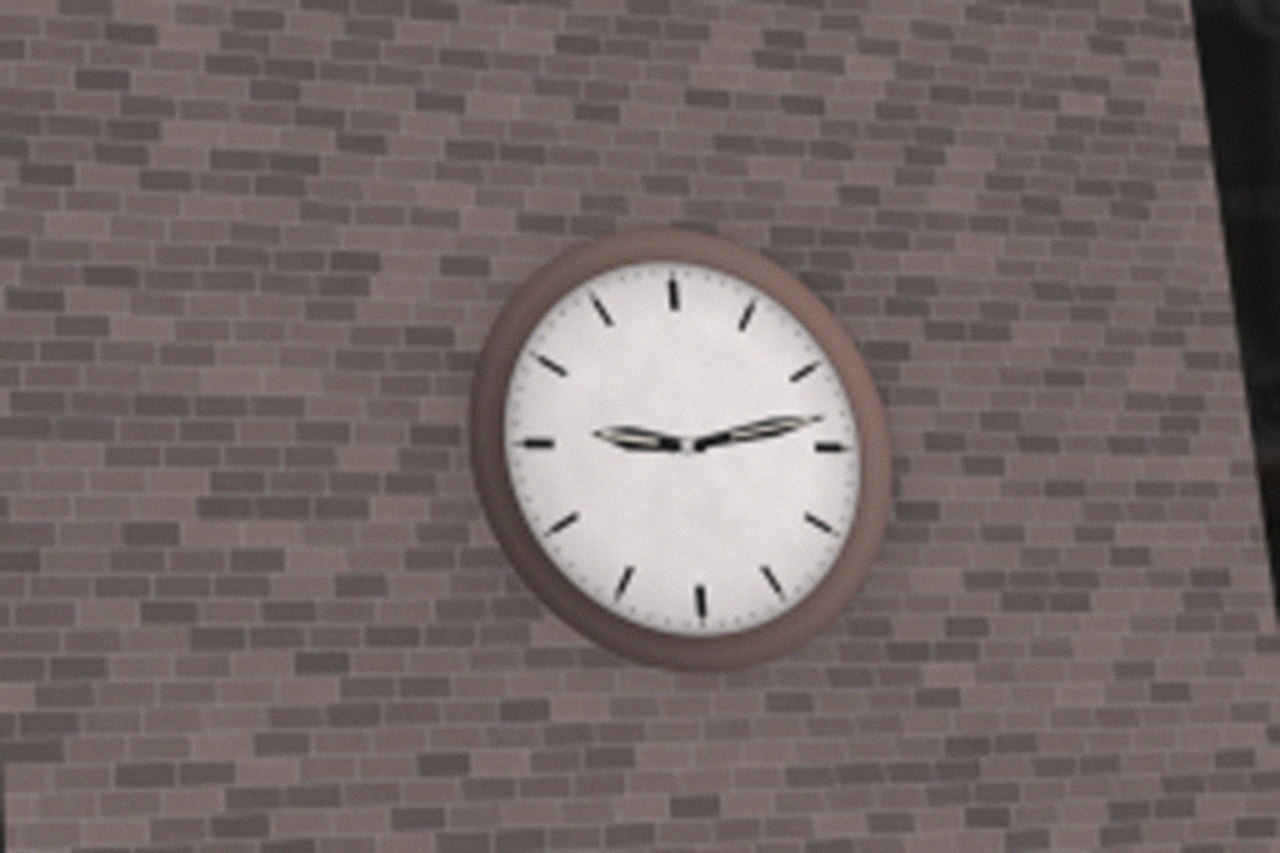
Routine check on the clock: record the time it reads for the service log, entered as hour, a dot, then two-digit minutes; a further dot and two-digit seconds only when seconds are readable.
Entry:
9.13
